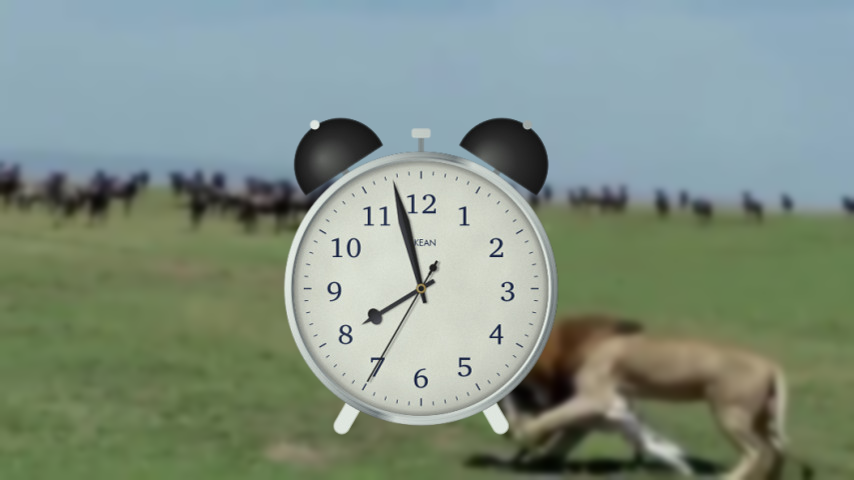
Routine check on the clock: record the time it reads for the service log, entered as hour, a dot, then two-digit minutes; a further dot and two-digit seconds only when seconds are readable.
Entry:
7.57.35
